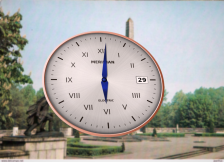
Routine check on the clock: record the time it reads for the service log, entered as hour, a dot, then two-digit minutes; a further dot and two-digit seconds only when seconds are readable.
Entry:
6.01
